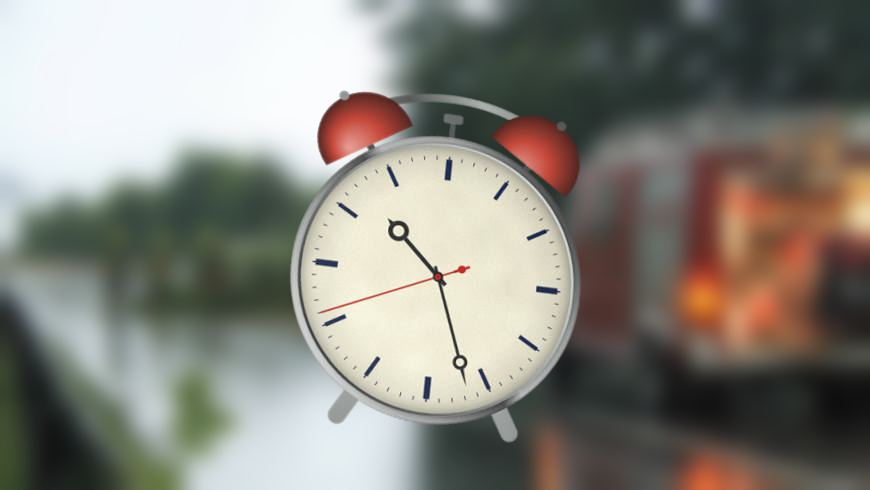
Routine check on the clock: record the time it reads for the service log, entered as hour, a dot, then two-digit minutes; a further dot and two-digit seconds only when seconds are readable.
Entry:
10.26.41
